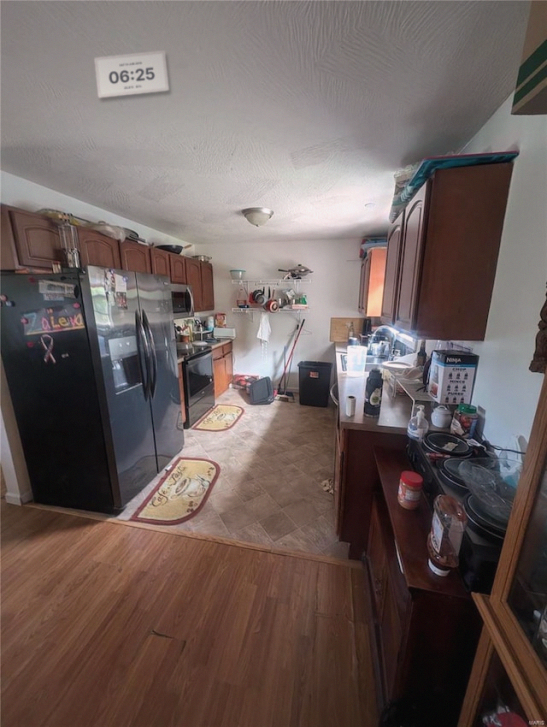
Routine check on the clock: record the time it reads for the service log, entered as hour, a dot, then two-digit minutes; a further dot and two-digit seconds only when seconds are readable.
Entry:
6.25
